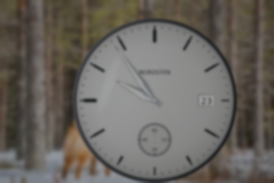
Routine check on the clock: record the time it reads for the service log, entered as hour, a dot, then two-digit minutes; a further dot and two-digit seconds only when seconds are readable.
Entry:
9.54
